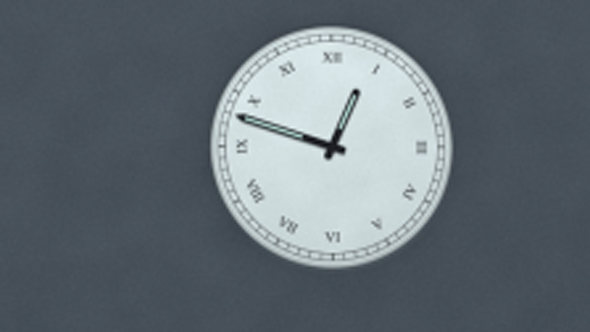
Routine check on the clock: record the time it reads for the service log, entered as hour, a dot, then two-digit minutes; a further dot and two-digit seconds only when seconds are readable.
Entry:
12.48
